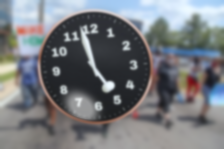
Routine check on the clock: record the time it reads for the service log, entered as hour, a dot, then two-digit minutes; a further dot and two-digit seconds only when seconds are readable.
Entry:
4.58
